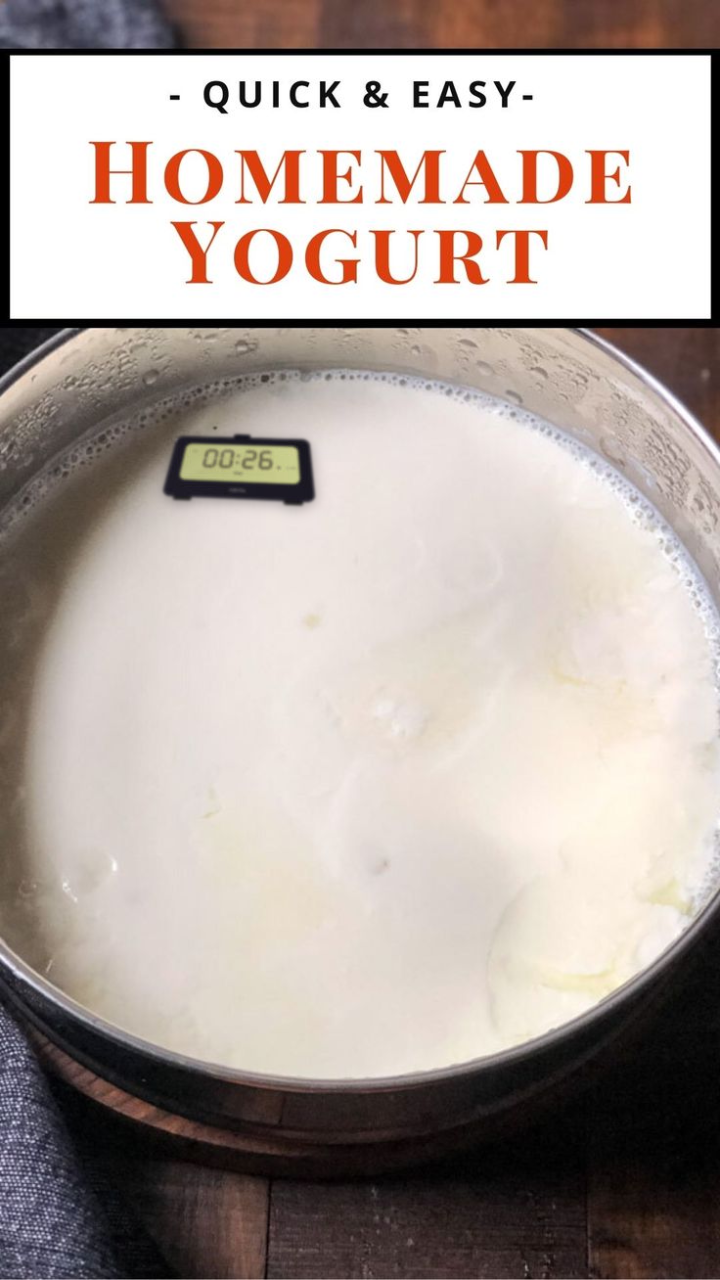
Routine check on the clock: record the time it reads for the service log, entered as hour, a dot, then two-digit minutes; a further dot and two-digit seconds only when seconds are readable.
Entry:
0.26
